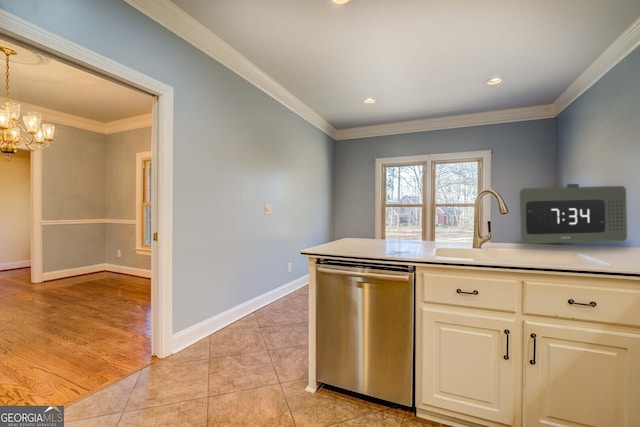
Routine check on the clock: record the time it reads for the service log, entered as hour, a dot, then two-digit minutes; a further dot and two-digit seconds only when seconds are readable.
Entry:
7.34
